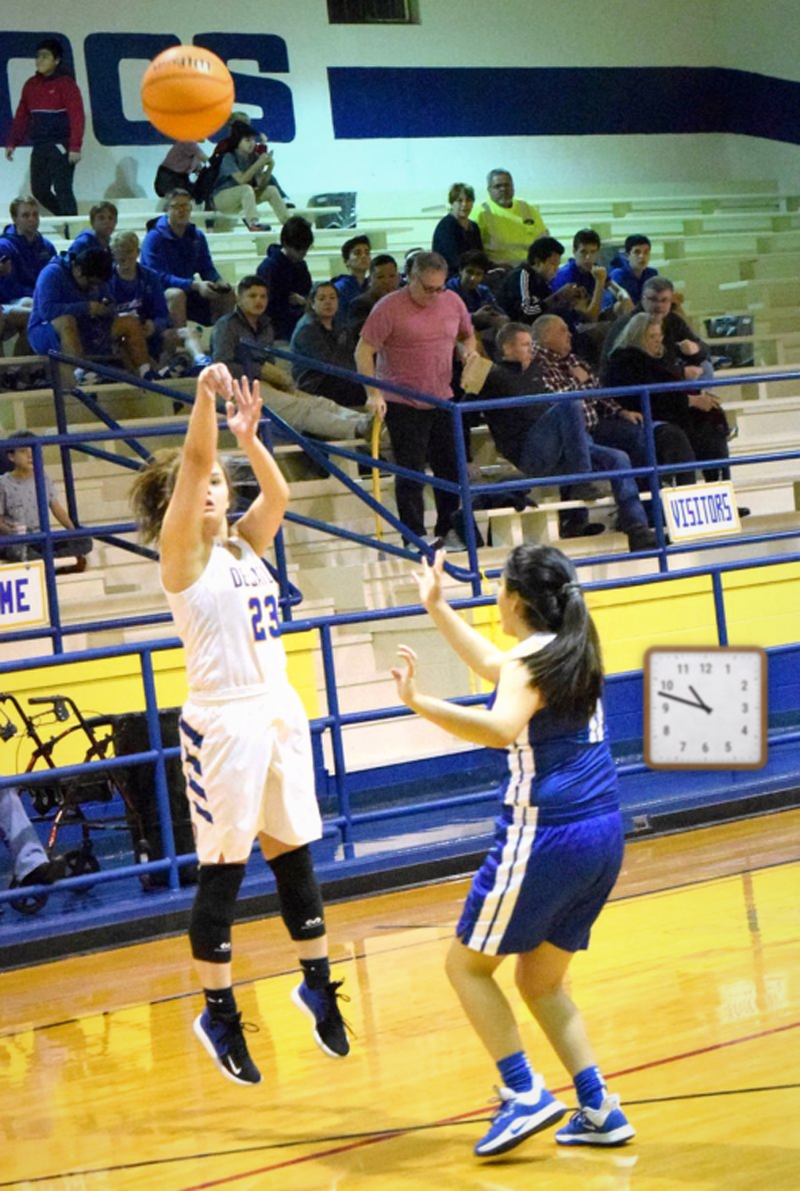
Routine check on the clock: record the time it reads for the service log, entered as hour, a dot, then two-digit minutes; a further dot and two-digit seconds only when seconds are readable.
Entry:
10.48
